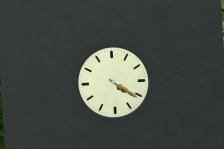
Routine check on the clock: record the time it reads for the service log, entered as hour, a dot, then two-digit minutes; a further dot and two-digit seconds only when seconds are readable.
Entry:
4.21
